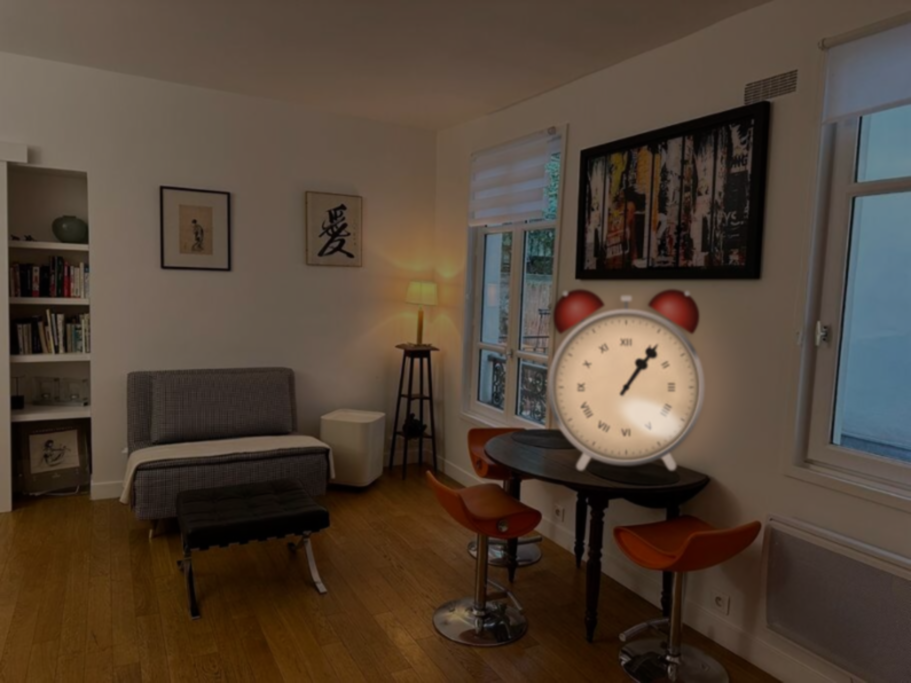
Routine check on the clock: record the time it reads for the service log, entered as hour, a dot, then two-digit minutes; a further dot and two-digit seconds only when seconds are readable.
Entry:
1.06
